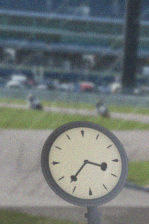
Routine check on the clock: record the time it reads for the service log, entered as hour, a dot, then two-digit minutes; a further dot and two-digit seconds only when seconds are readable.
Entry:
3.37
